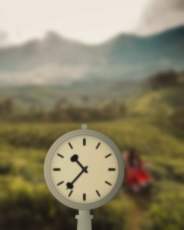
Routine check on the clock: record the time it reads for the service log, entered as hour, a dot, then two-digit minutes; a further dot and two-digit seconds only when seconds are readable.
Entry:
10.37
